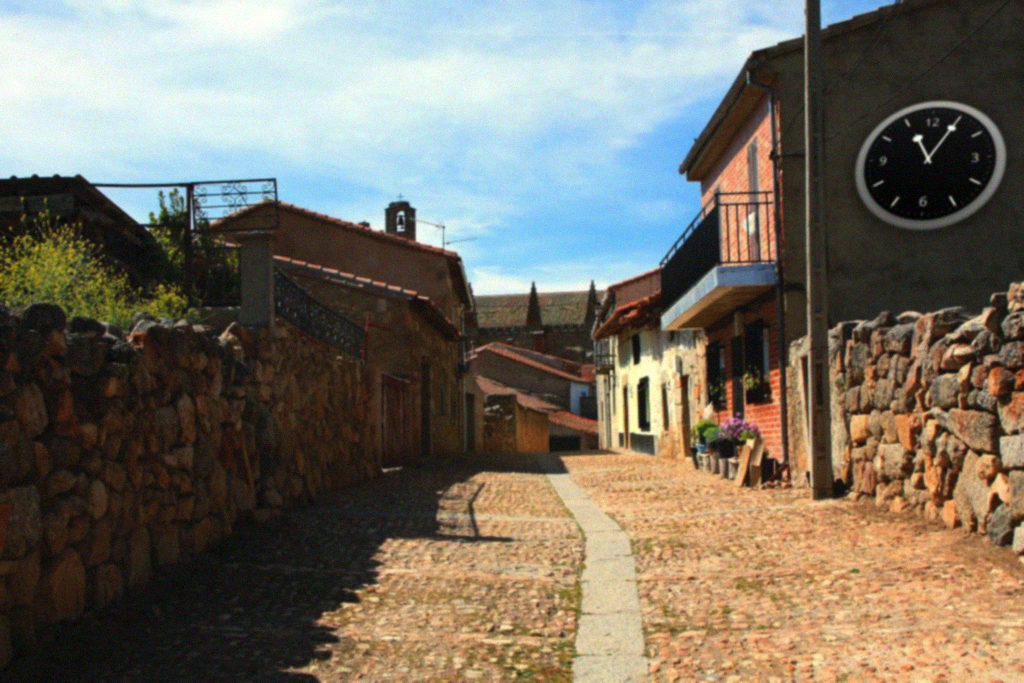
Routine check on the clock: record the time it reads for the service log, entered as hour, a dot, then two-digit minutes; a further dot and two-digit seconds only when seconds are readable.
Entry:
11.05
